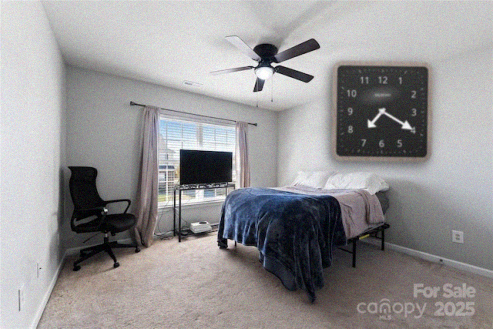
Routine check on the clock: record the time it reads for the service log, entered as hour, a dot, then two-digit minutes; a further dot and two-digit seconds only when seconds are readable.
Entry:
7.20
